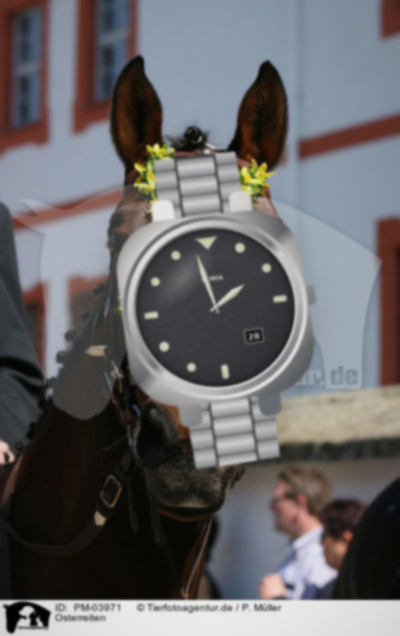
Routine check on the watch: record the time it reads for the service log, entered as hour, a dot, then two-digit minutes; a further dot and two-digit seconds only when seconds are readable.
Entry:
1.58
